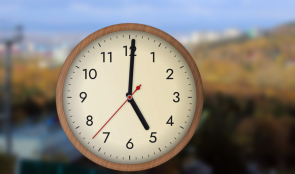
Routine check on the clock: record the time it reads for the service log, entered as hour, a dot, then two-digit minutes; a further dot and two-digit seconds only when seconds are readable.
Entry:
5.00.37
